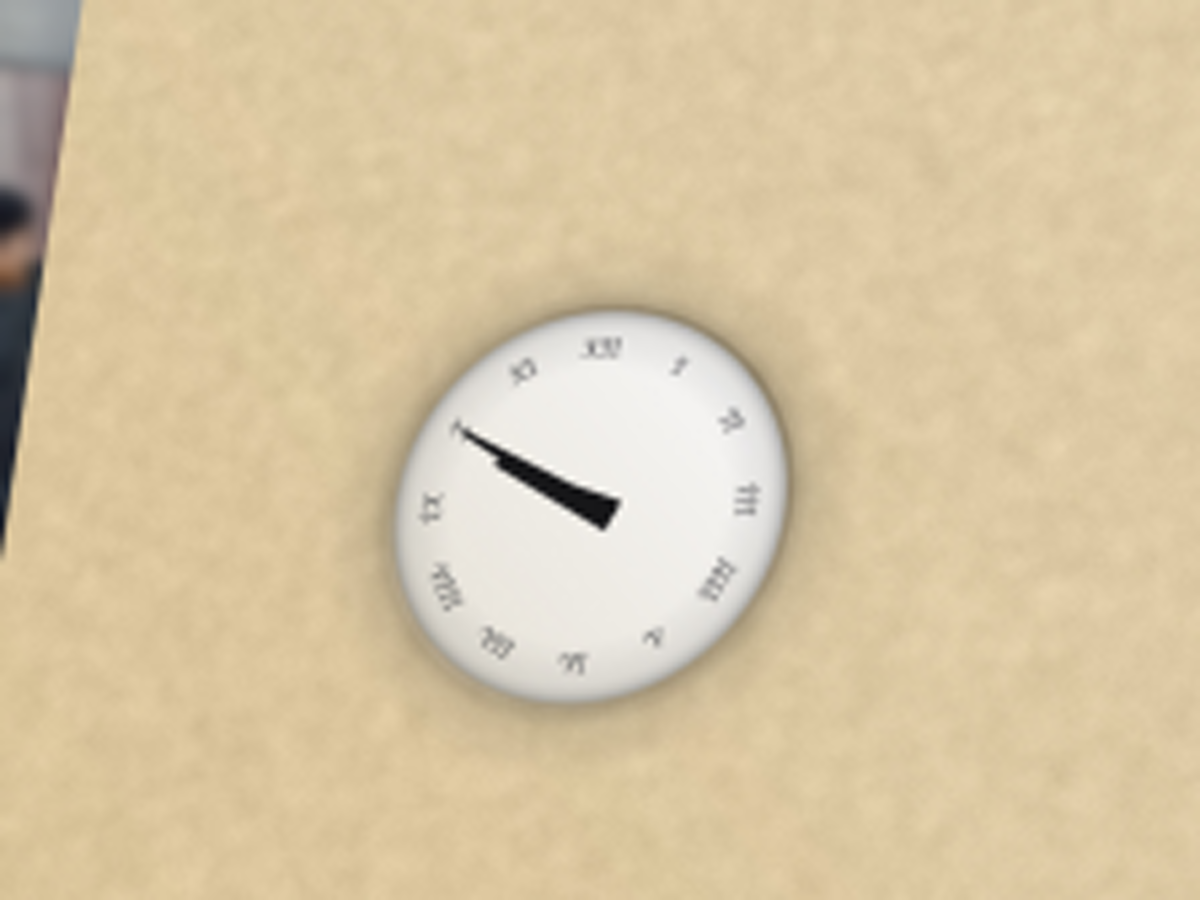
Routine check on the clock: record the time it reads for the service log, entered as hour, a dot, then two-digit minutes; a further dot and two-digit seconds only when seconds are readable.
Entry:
9.50
